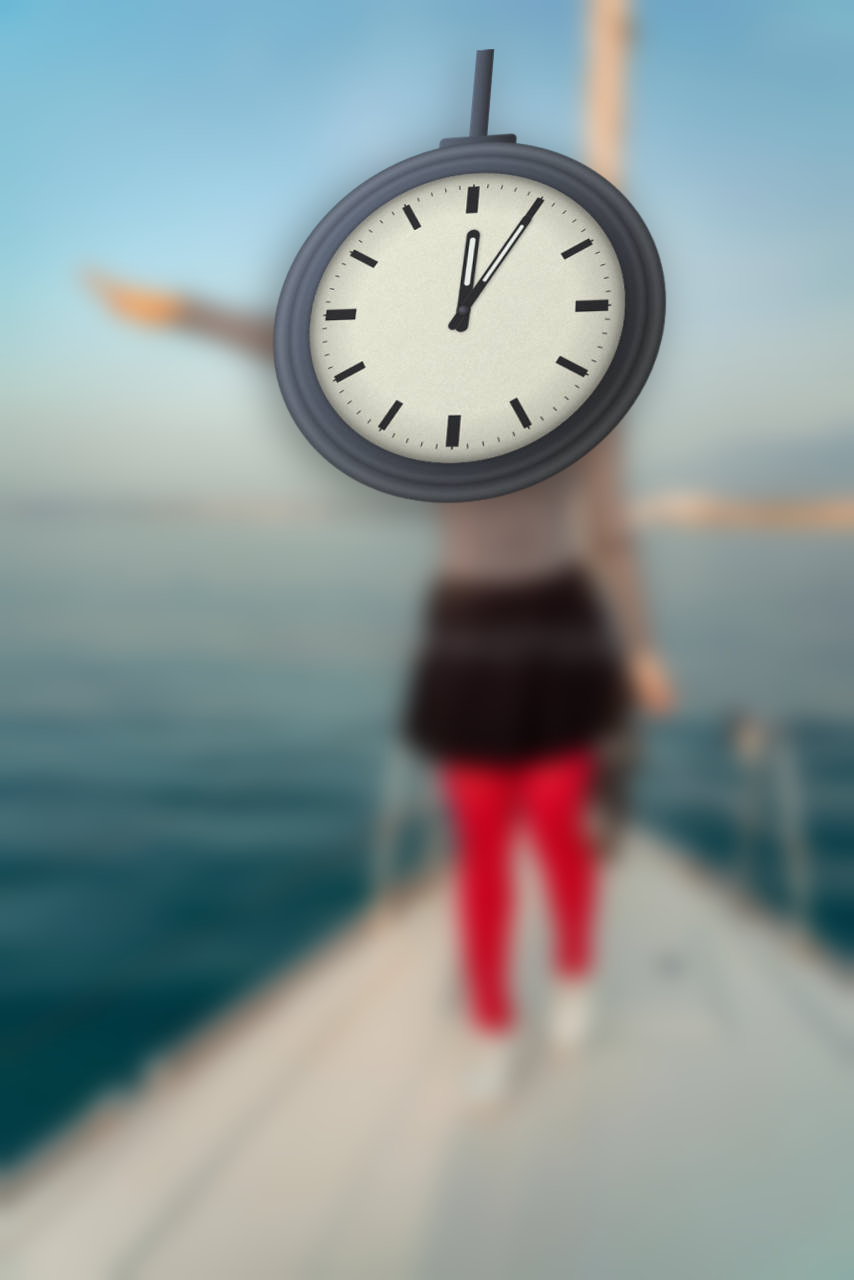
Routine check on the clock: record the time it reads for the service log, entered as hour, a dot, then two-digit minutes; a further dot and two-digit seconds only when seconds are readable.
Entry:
12.05
